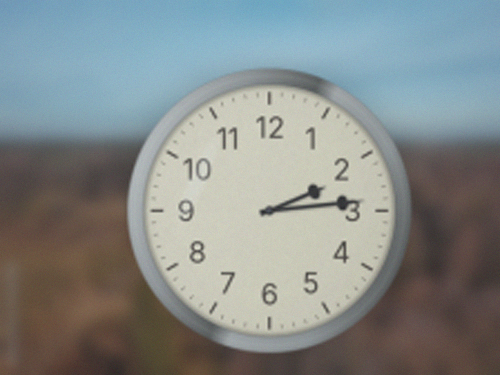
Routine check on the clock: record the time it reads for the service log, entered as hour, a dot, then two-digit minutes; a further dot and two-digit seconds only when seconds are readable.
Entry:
2.14
